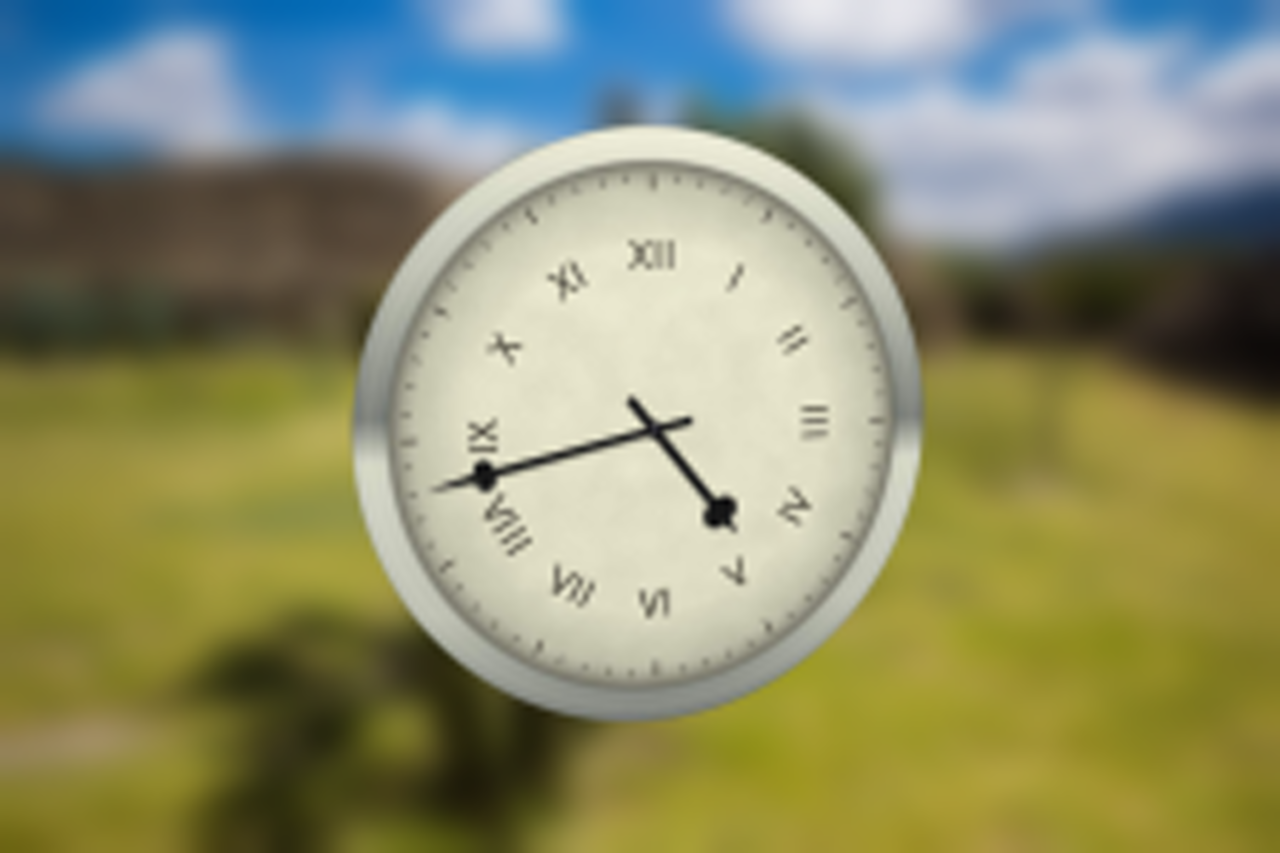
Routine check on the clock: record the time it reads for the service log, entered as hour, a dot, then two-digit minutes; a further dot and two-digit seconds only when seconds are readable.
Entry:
4.43
